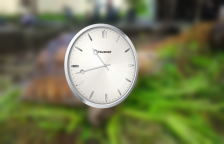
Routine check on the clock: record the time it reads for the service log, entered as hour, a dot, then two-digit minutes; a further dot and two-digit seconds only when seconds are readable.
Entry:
10.43
